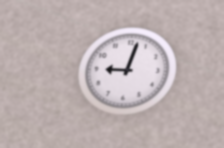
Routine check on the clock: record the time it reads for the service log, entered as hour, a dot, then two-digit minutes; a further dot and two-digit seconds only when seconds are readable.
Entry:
9.02
